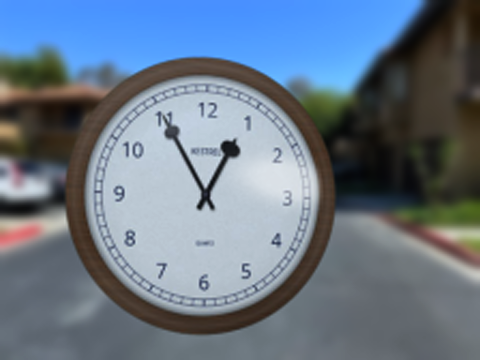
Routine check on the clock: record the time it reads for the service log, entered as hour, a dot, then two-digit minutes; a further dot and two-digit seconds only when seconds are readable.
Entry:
12.55
